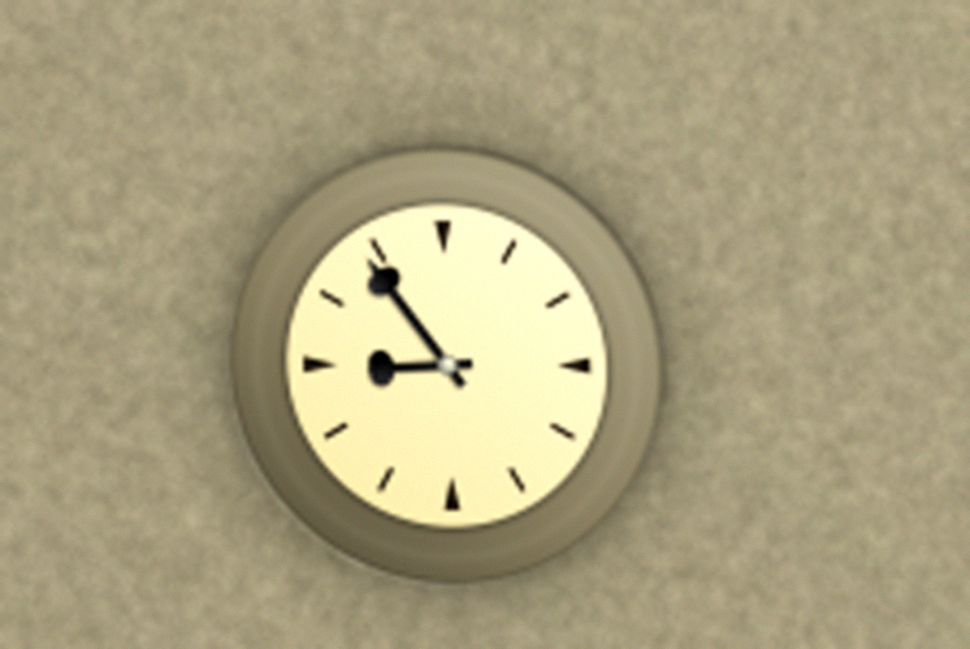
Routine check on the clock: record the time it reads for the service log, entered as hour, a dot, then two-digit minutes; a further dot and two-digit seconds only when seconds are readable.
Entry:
8.54
